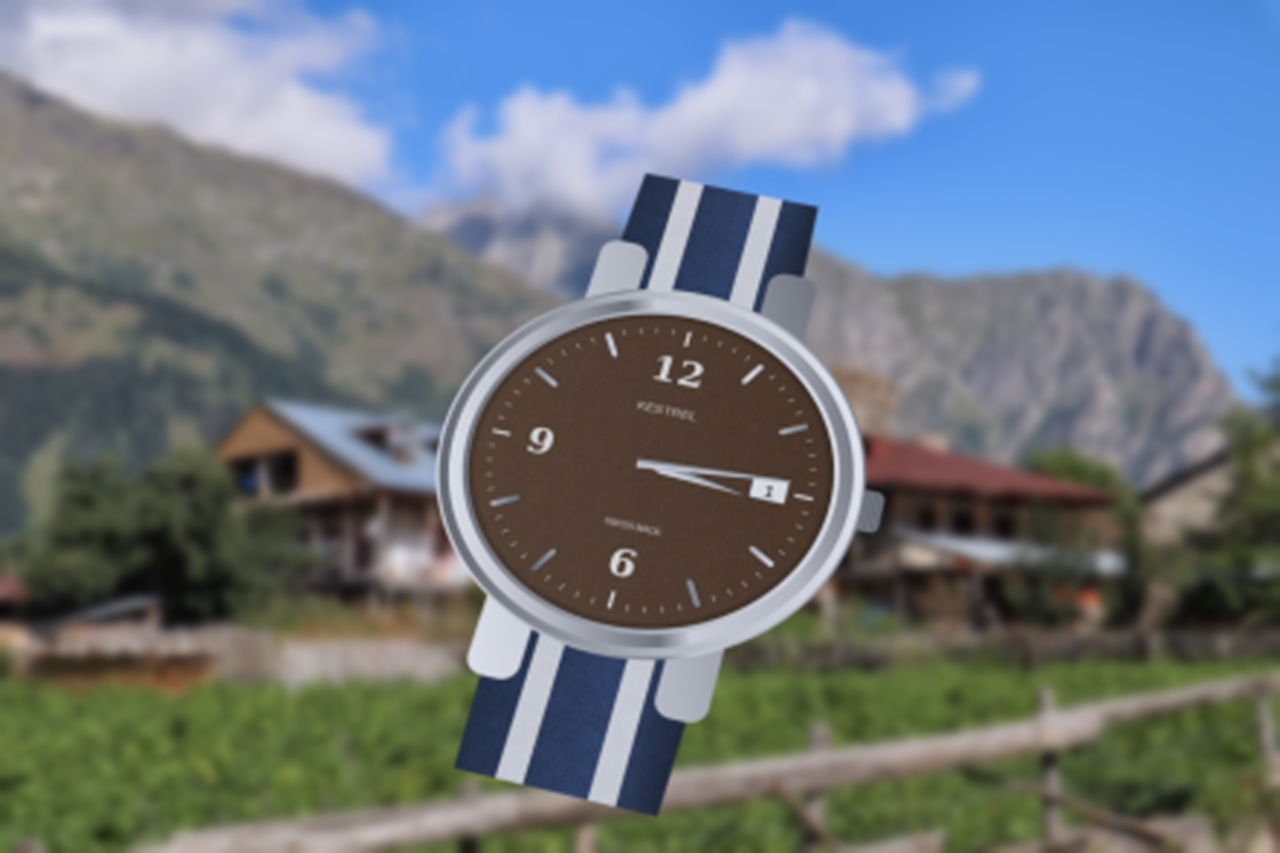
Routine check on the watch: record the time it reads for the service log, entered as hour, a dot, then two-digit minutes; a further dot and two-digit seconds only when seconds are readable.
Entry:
3.14
